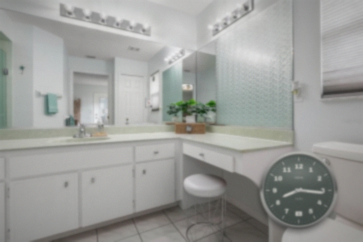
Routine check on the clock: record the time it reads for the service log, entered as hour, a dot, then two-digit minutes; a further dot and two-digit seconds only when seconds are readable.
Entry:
8.16
